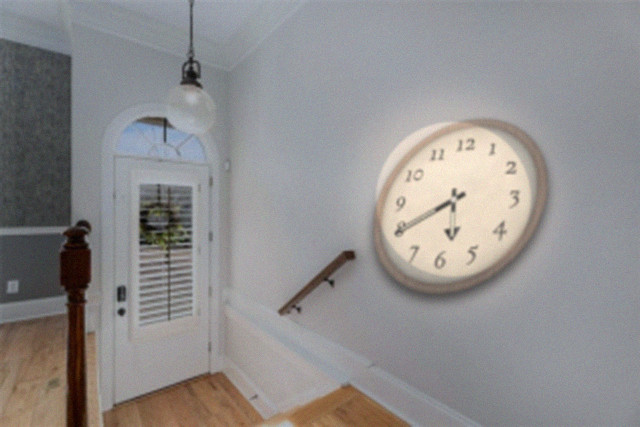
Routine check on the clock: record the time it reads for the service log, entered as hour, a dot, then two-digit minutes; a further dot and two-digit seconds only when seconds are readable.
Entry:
5.40
